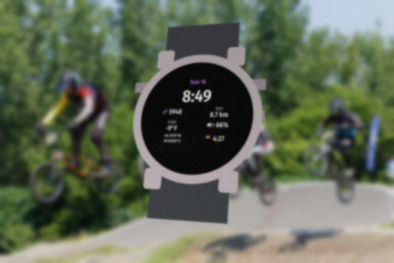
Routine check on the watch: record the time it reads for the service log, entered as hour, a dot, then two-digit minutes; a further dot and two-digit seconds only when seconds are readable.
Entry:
8.49
